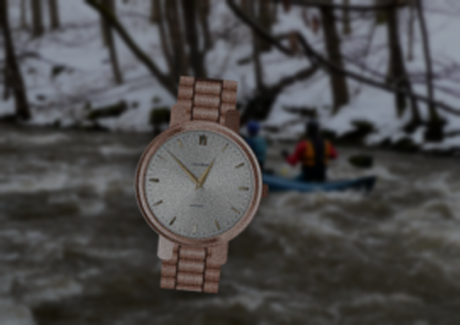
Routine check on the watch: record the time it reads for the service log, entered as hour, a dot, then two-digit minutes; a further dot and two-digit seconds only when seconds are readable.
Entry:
12.52
